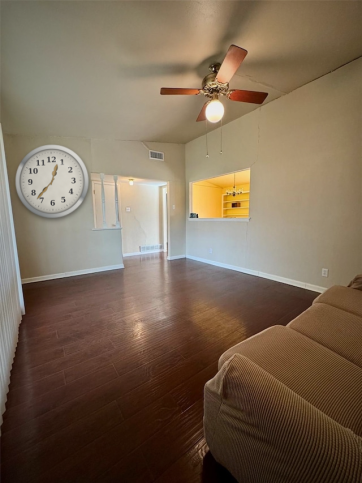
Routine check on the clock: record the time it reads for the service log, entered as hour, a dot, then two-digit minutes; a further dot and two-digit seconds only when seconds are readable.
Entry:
12.37
